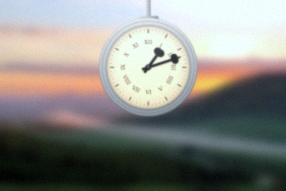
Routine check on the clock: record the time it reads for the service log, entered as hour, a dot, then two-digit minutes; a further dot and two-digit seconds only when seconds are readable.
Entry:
1.12
